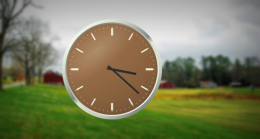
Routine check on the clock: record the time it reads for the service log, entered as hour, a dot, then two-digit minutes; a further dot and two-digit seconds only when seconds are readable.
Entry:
3.22
